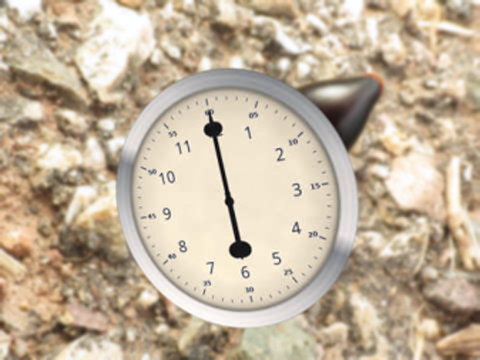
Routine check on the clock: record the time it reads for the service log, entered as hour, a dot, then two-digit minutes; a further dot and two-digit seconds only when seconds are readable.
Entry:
6.00
